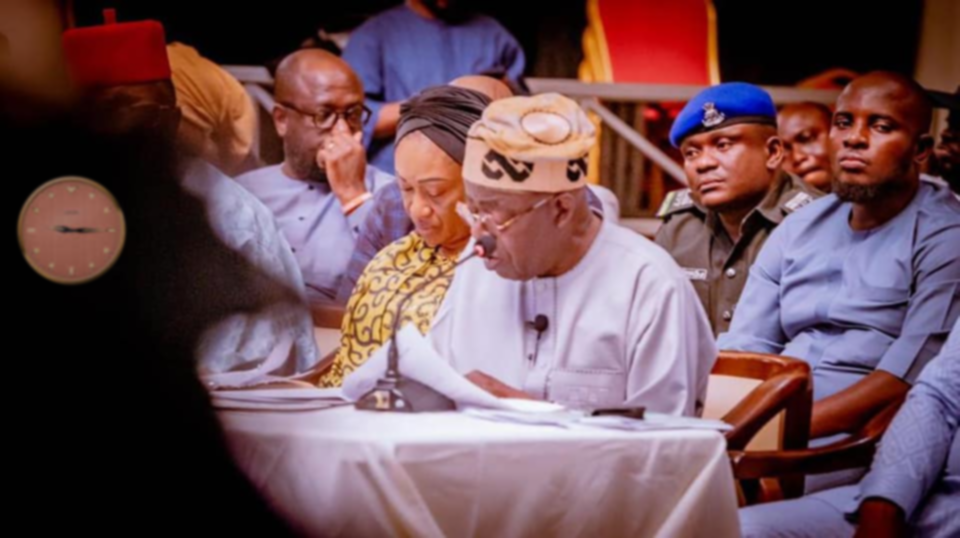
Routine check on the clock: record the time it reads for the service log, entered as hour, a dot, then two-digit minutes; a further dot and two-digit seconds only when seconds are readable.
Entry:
9.15
